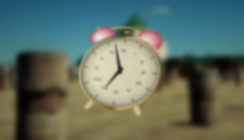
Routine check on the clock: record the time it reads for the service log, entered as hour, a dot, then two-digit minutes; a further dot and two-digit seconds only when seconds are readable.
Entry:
6.57
